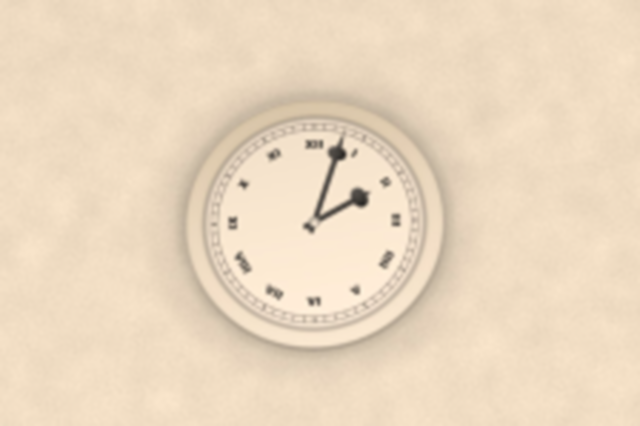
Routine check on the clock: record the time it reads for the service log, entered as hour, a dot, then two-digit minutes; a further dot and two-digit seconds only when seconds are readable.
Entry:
2.03
